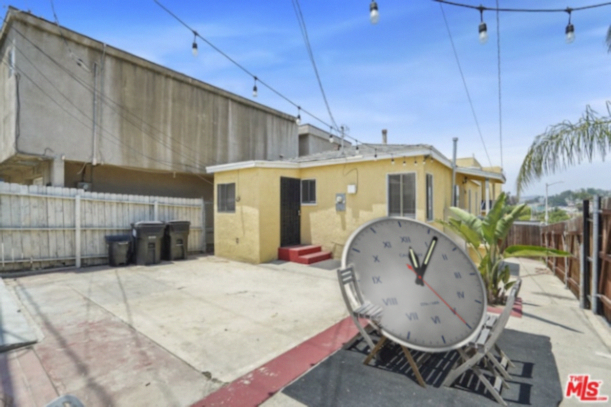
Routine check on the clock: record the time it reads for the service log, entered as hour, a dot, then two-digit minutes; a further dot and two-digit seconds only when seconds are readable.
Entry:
12.06.25
